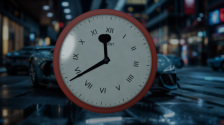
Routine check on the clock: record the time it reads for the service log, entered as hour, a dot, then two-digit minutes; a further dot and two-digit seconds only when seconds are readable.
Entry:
11.39
